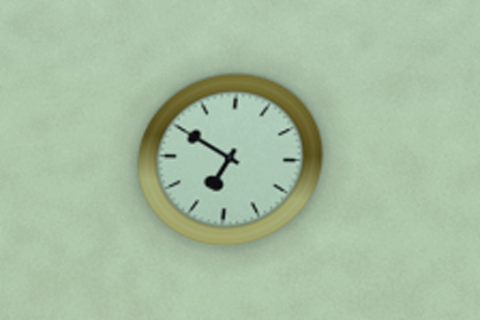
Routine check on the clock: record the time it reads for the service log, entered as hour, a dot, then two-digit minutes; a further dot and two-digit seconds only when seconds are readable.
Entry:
6.50
